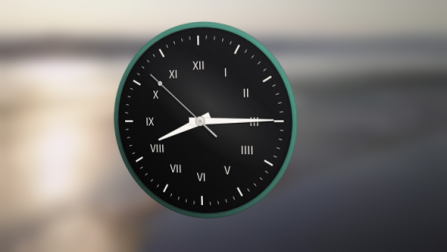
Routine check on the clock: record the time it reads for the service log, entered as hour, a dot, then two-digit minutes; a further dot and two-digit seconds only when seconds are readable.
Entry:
8.14.52
